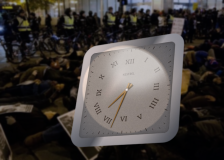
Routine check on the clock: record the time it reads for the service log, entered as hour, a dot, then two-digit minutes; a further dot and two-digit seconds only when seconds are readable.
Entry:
7.33
